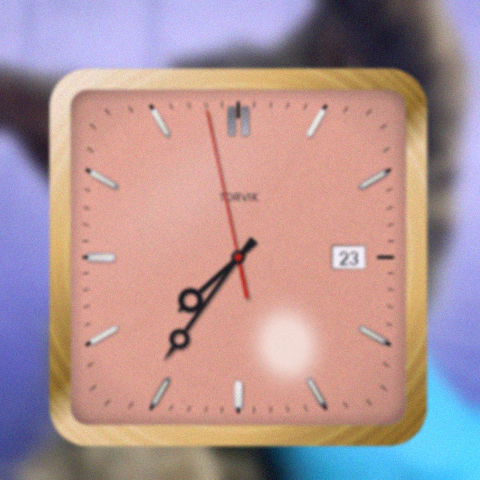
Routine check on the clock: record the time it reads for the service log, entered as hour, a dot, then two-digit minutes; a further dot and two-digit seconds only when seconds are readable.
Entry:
7.35.58
